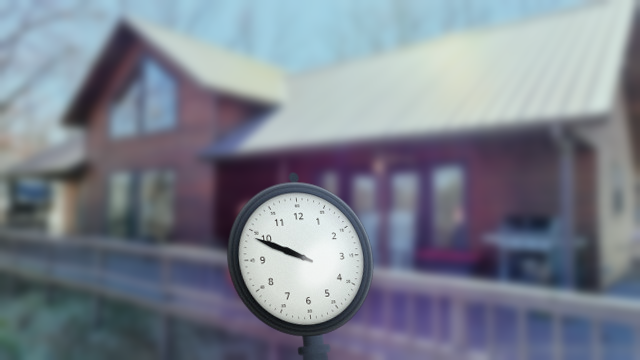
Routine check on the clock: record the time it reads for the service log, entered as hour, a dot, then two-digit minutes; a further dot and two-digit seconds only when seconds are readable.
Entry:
9.49
